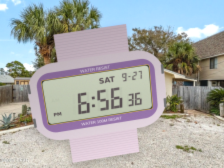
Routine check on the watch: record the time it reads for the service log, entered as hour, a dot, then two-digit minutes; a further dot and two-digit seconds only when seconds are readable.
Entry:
6.56.36
